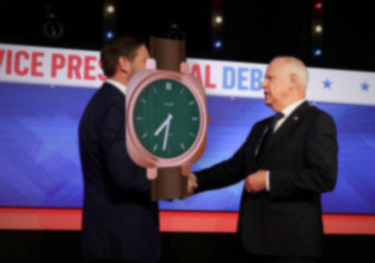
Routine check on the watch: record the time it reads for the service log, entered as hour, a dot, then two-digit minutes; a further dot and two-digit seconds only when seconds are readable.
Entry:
7.32
